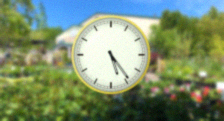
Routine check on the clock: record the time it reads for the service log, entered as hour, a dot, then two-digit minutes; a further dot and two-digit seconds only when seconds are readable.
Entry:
5.24
